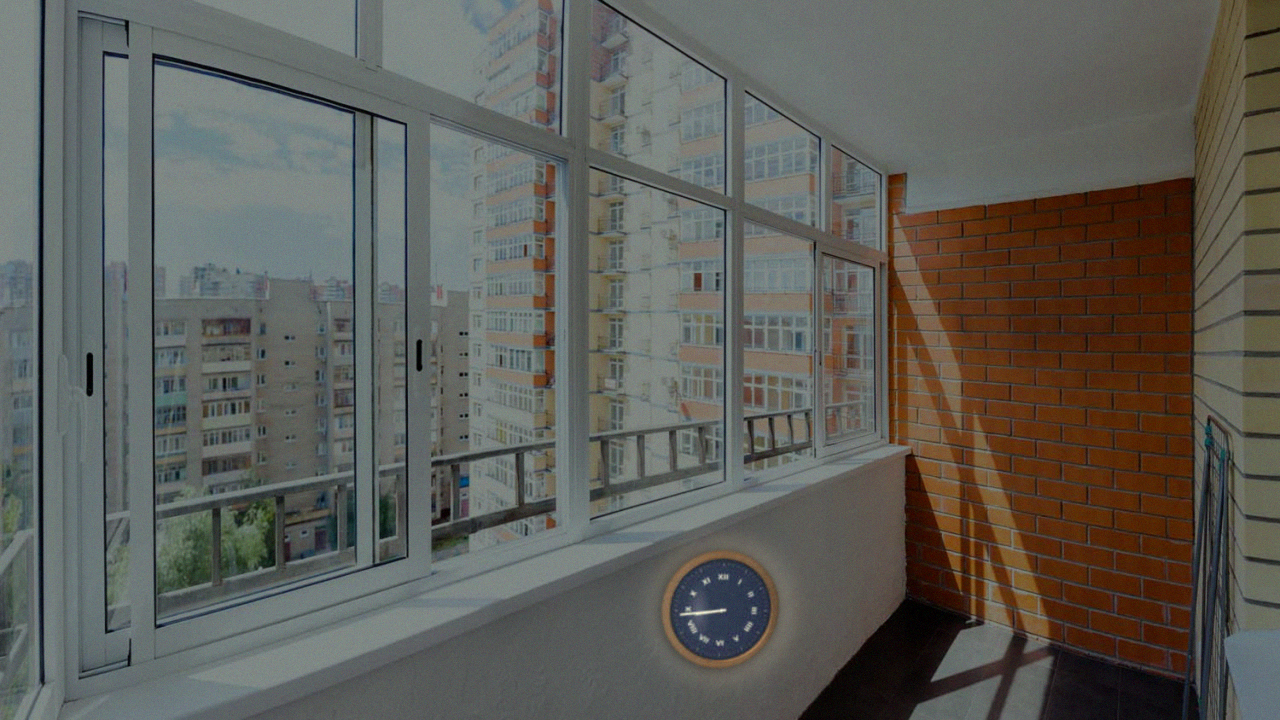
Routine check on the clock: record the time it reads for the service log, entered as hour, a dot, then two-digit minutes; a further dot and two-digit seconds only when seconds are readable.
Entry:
8.44
